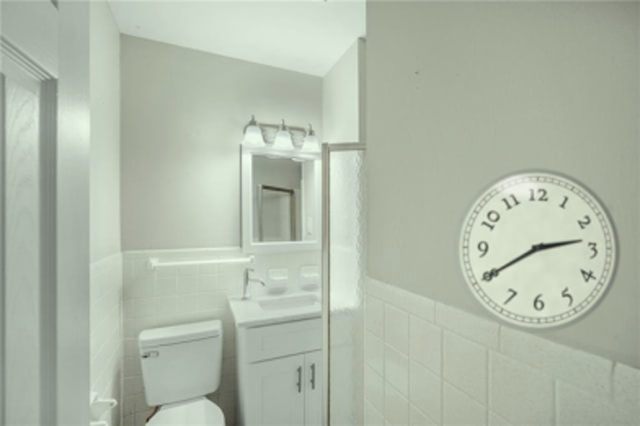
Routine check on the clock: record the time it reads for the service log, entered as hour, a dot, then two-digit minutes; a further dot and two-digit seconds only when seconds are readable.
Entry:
2.40
